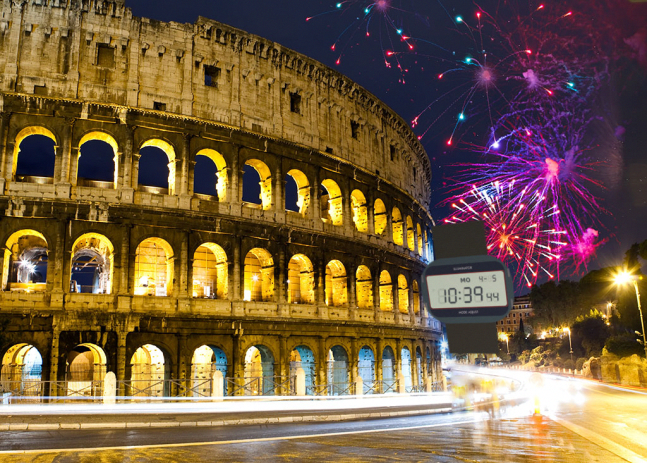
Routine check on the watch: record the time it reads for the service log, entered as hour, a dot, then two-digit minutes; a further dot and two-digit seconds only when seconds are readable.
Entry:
10.39.44
